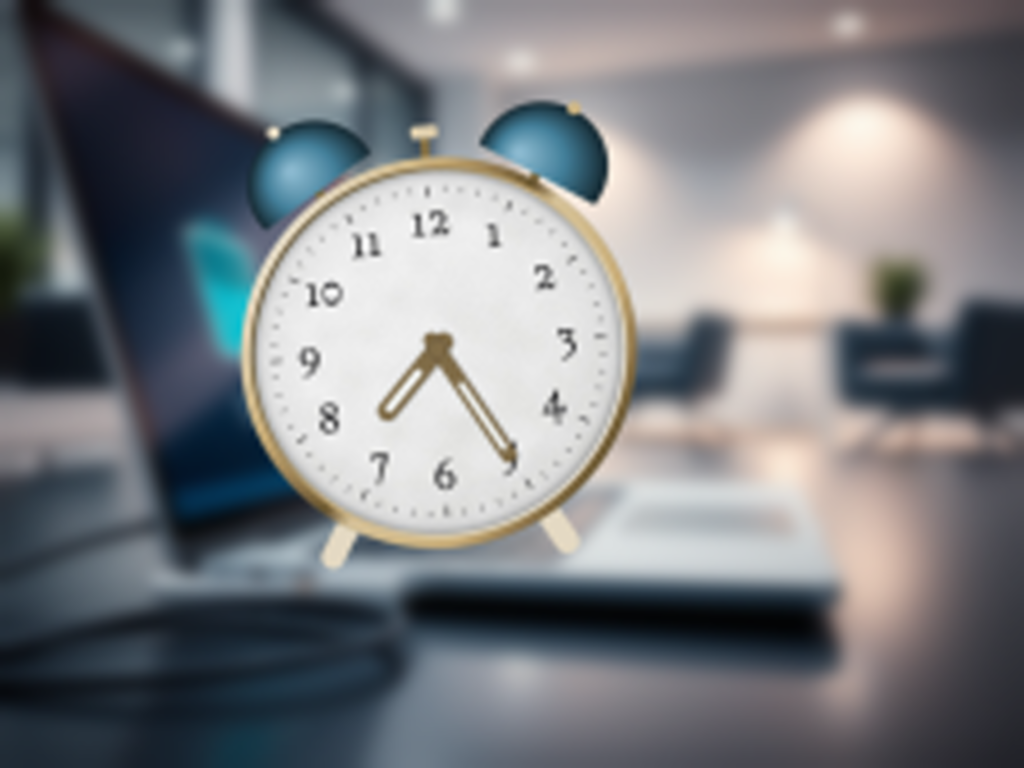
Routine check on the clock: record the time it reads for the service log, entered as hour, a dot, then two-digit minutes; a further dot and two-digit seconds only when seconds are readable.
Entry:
7.25
